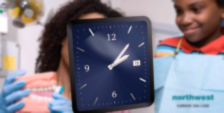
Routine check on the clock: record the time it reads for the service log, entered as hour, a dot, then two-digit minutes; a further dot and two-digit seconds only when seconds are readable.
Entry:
2.07
